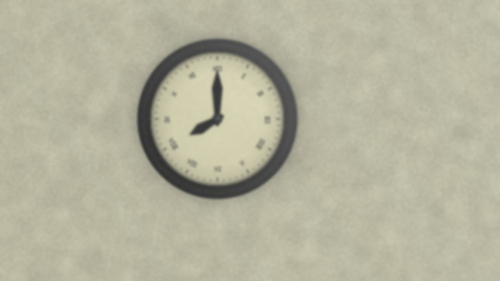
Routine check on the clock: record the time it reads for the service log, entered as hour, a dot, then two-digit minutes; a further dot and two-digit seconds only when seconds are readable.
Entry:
8.00
